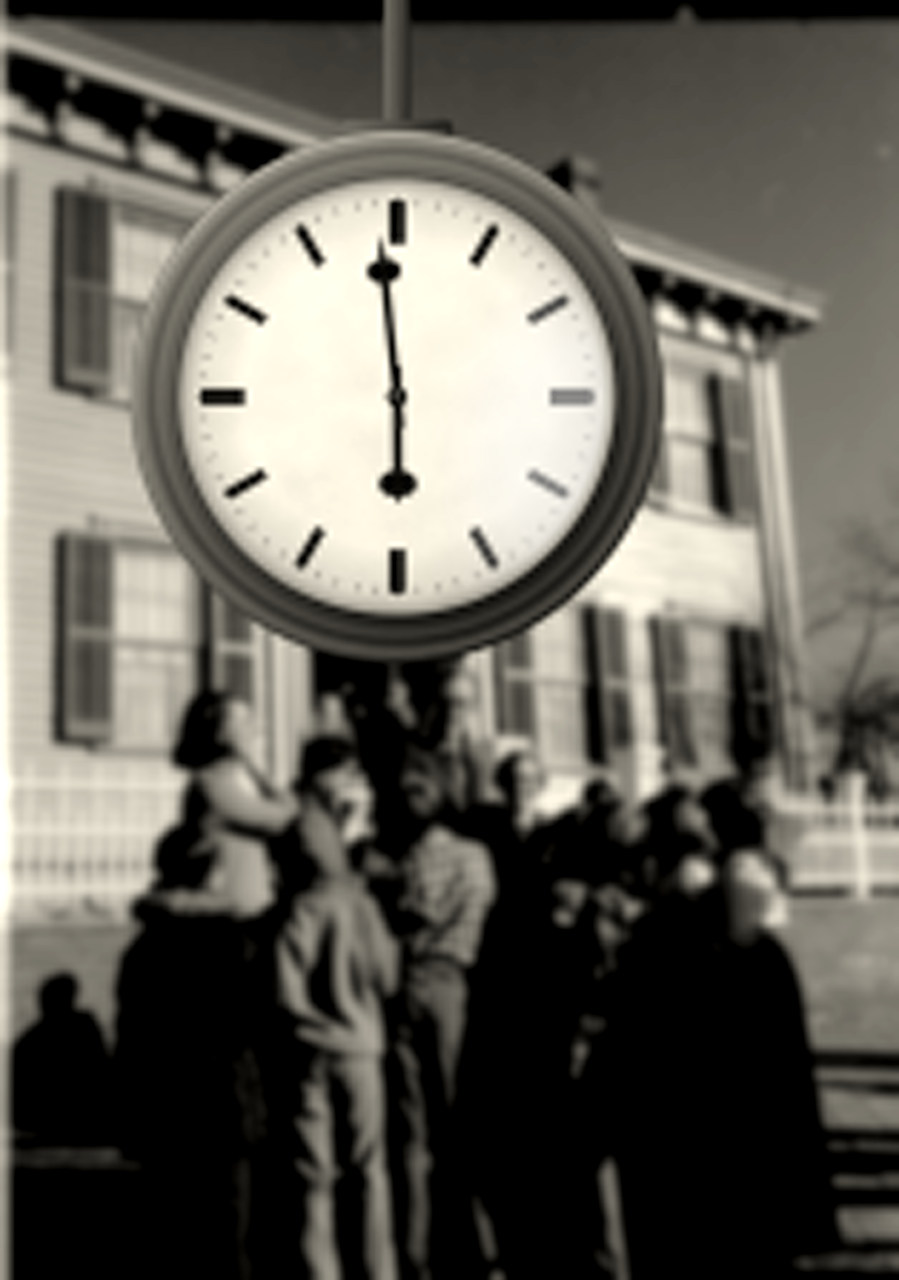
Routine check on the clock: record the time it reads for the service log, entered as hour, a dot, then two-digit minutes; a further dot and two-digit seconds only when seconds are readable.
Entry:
5.59
